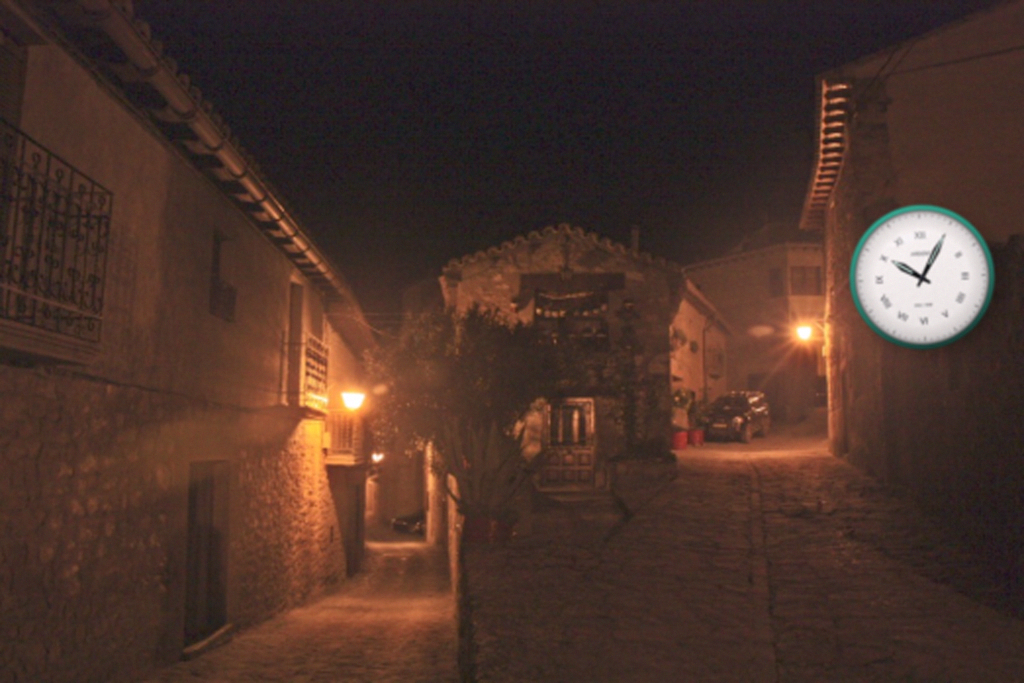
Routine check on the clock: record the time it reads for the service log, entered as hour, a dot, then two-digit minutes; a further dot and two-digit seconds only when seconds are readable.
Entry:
10.05
